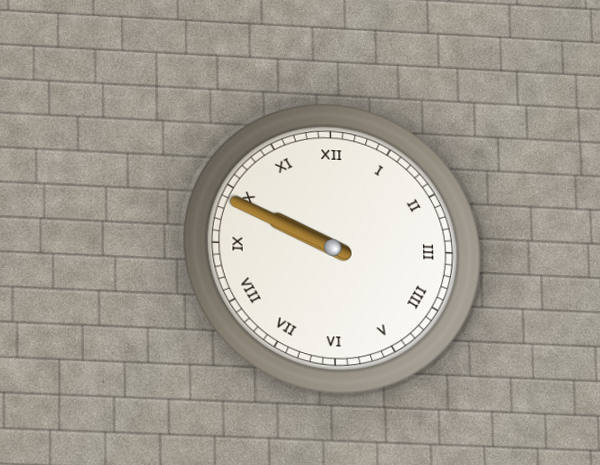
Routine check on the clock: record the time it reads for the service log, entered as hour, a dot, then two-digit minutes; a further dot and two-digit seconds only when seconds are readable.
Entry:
9.49
